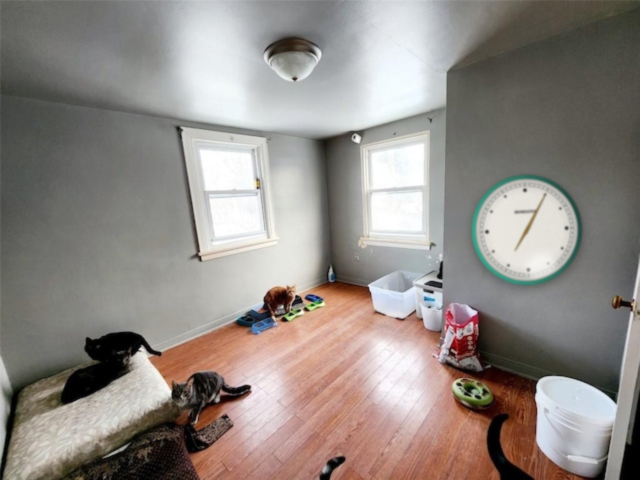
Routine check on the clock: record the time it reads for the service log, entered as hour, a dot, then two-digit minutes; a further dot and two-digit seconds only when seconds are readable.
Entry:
7.05
